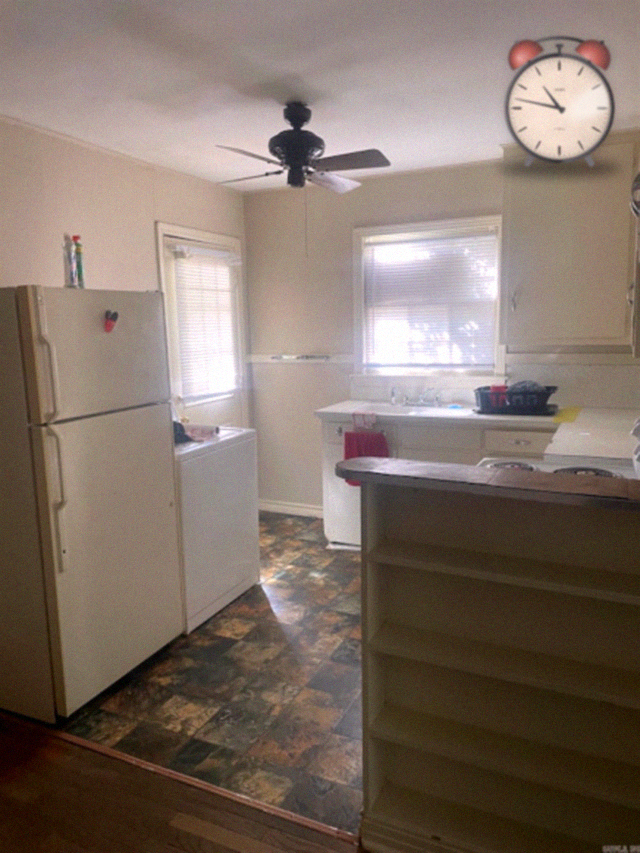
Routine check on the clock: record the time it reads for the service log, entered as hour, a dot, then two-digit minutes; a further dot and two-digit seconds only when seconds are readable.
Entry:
10.47
